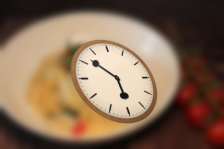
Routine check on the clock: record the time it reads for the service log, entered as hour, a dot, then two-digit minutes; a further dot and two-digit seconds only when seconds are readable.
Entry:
5.52
